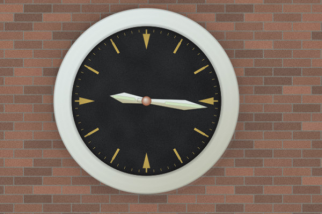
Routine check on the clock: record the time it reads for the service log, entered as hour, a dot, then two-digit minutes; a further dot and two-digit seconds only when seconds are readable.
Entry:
9.16
